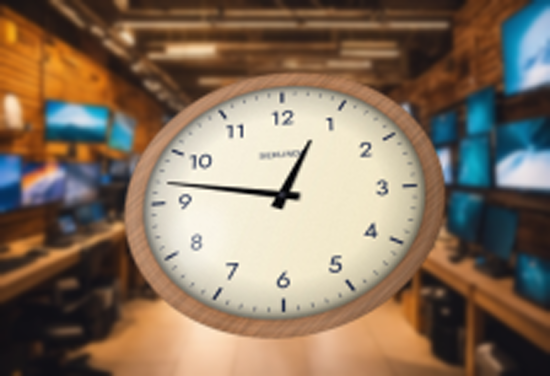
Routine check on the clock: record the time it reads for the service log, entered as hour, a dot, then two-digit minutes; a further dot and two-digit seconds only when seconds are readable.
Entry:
12.47
